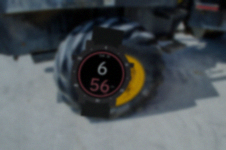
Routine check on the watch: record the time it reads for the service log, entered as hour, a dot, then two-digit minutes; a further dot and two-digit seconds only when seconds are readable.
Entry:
6.56
